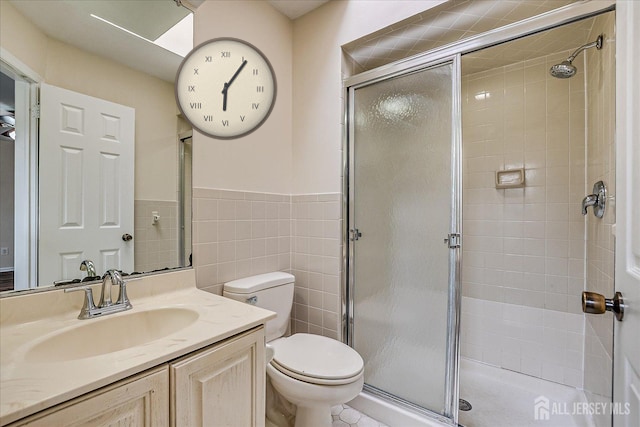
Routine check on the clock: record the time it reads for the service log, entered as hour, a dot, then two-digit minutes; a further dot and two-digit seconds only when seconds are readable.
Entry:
6.06
